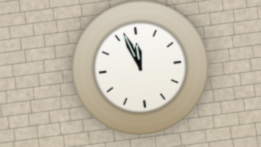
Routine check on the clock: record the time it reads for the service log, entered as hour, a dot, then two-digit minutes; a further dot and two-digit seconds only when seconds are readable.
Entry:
11.57
